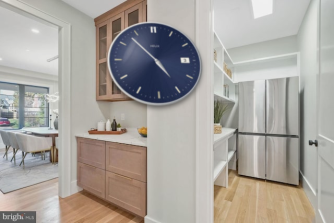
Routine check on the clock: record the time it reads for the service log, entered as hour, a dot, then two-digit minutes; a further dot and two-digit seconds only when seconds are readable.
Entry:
4.53
